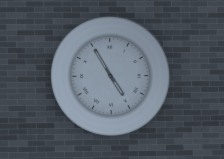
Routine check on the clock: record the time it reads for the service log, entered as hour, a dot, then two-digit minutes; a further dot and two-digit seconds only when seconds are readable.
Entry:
4.55
